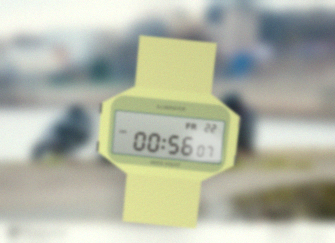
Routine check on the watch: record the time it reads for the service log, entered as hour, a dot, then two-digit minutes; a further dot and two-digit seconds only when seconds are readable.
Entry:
0.56.07
